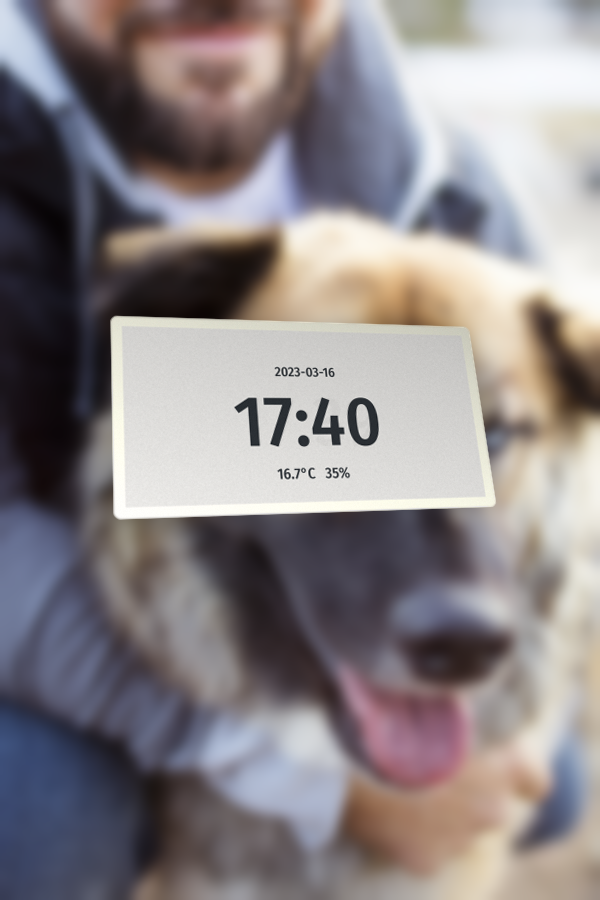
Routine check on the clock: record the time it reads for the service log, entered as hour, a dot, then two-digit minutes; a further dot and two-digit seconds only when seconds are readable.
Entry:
17.40
